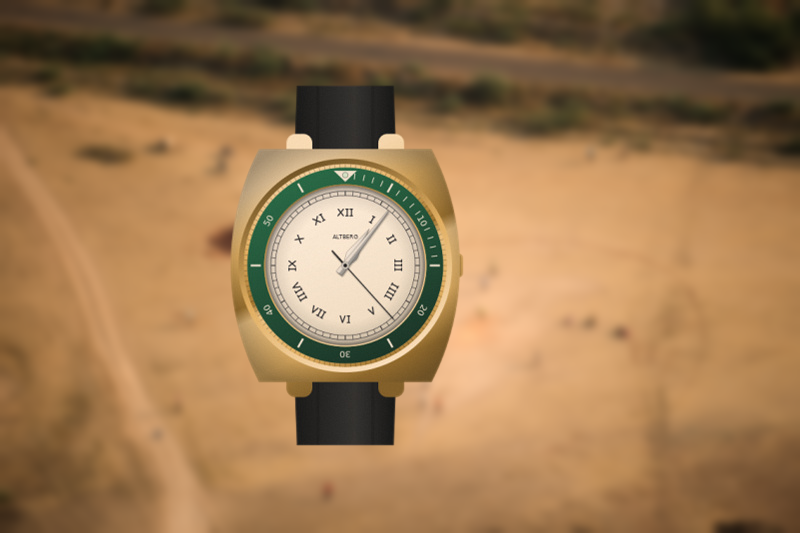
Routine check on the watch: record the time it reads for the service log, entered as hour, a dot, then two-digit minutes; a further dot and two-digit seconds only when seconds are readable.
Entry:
1.06.23
